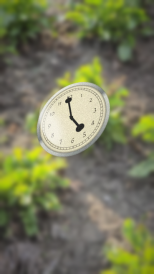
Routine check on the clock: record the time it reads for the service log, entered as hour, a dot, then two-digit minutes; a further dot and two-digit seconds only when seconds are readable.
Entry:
4.59
